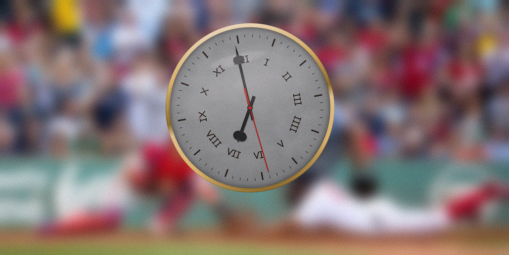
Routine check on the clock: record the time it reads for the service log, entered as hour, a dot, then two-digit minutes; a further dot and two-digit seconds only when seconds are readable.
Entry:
6.59.29
